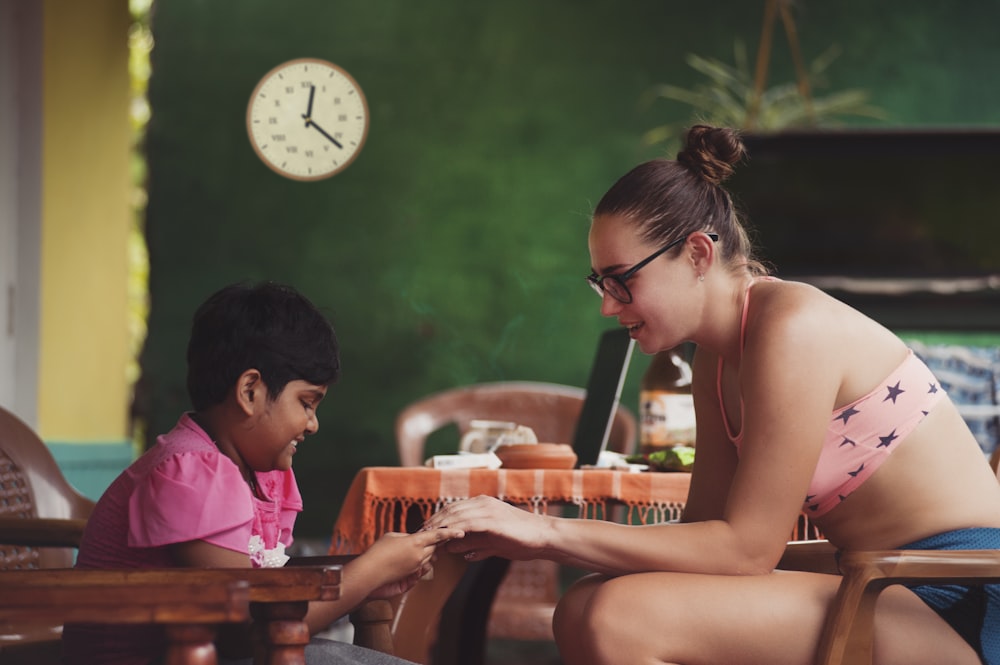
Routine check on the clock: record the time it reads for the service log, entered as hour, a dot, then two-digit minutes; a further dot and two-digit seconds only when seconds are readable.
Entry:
12.22
